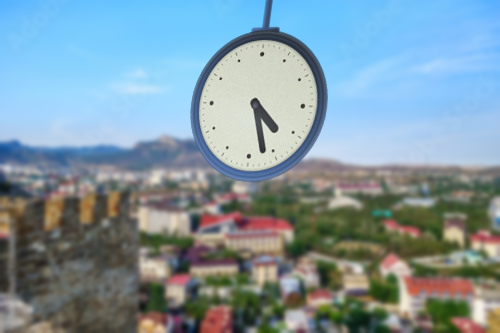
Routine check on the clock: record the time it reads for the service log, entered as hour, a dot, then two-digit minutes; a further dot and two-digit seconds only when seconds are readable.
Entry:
4.27
